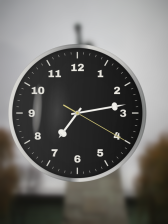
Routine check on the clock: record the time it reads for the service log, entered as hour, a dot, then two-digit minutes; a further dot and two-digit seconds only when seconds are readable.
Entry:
7.13.20
